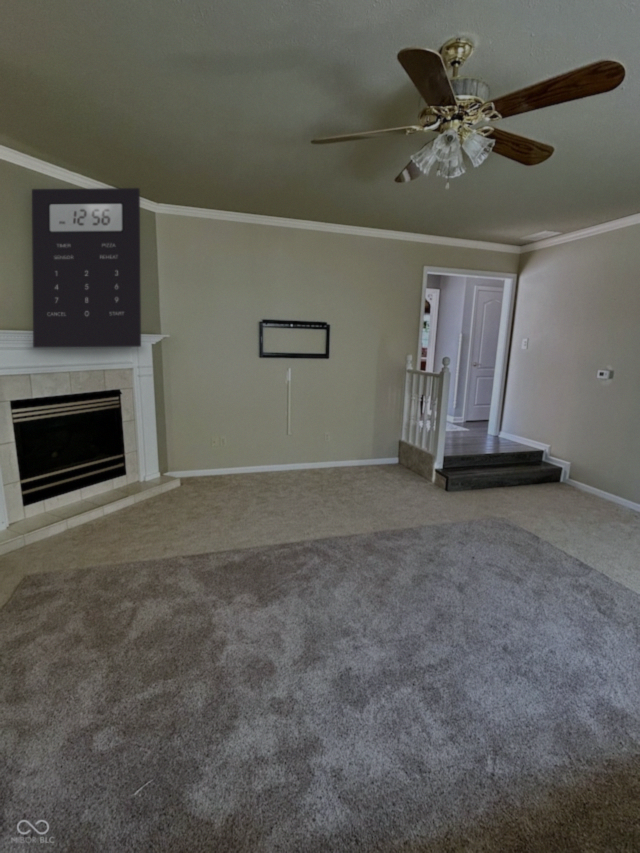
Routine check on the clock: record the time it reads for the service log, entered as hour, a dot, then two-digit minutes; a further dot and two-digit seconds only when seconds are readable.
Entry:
12.56
